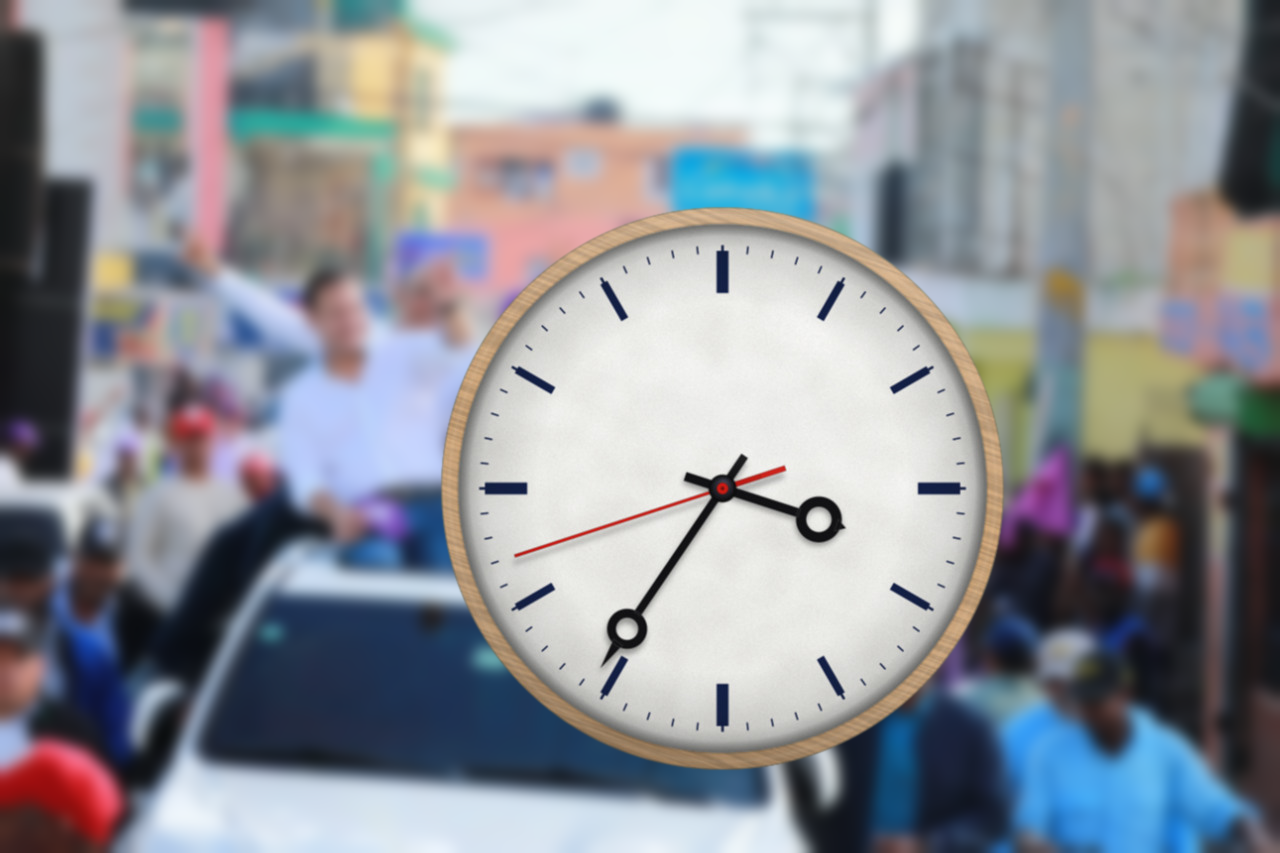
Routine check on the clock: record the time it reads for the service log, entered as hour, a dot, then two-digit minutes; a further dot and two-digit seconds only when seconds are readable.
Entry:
3.35.42
